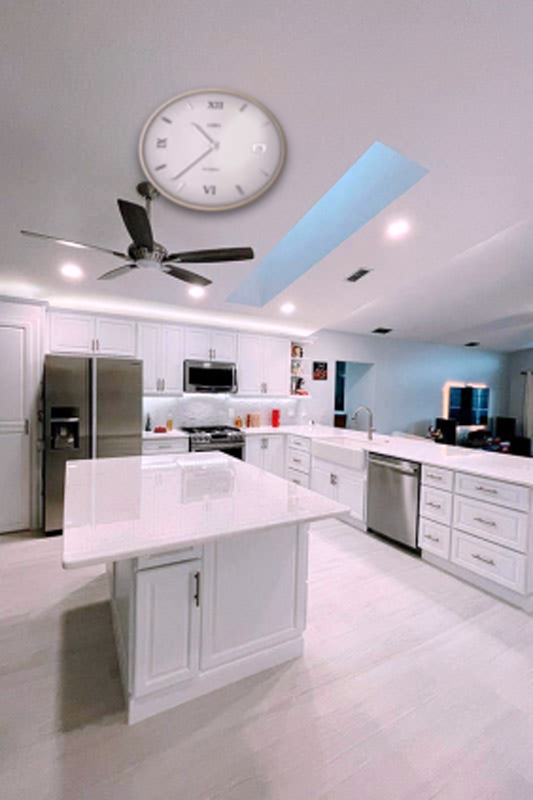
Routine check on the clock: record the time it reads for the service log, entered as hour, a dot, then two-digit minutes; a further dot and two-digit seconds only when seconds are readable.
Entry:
10.37
